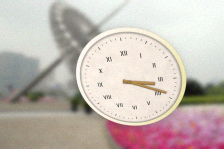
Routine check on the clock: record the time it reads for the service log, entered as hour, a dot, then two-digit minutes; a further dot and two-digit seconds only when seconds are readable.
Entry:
3.19
